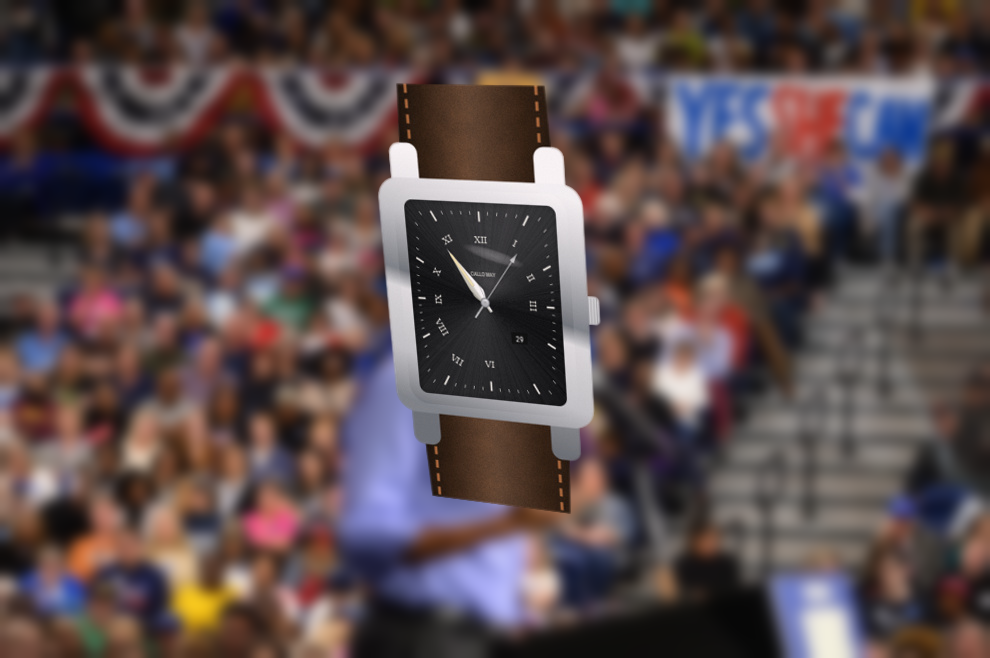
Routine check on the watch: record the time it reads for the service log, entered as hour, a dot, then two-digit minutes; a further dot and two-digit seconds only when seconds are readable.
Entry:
10.54.06
